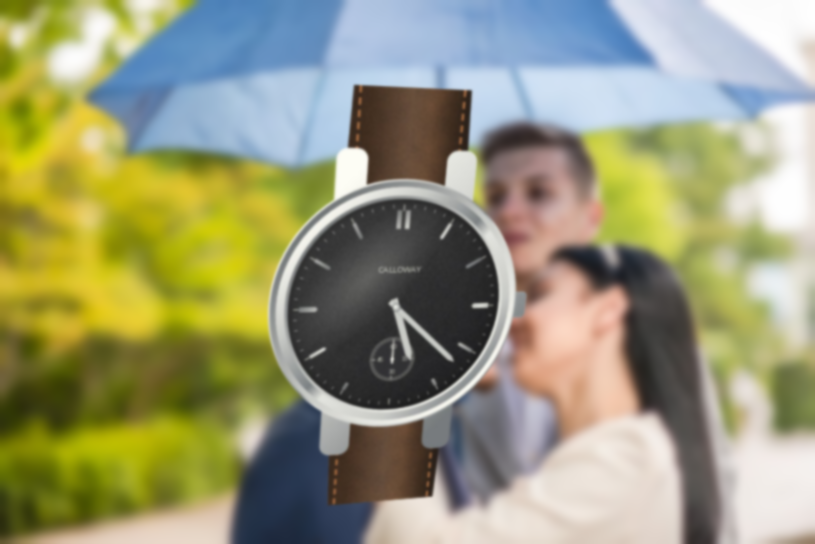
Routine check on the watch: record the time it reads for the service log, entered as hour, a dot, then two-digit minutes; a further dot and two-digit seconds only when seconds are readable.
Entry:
5.22
